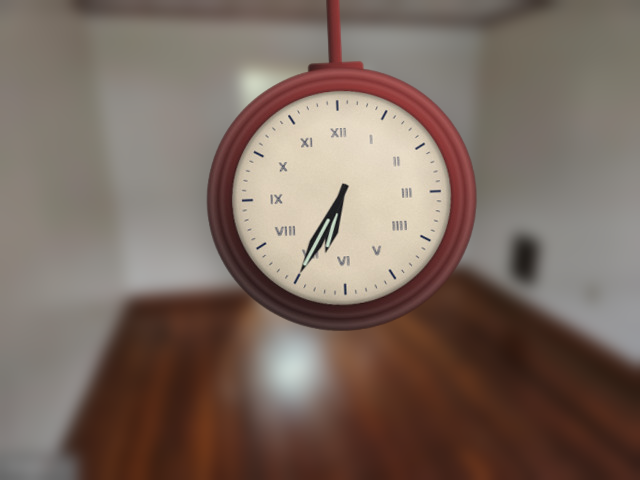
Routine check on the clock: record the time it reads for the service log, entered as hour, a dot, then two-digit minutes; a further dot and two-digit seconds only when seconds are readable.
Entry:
6.35
